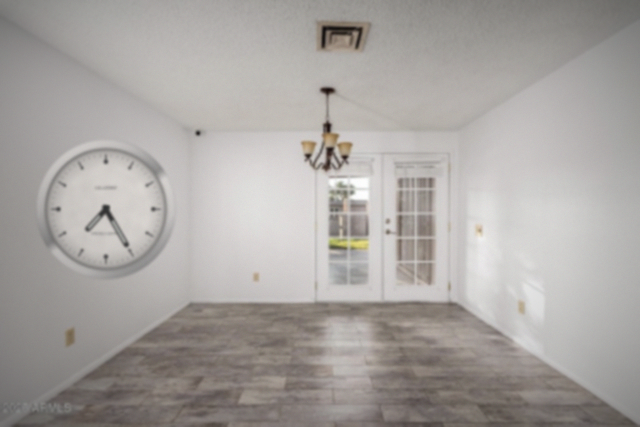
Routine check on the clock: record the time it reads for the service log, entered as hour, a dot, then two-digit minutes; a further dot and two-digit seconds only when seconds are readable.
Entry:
7.25
